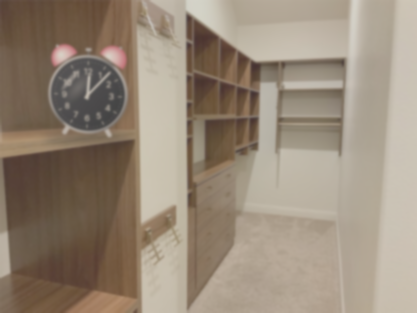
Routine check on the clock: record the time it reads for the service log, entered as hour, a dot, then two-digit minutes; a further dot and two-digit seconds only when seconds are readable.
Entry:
12.07
